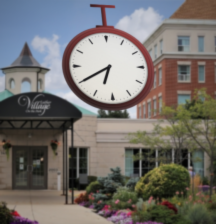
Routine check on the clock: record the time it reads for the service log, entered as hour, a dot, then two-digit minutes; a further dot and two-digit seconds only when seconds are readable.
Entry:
6.40
